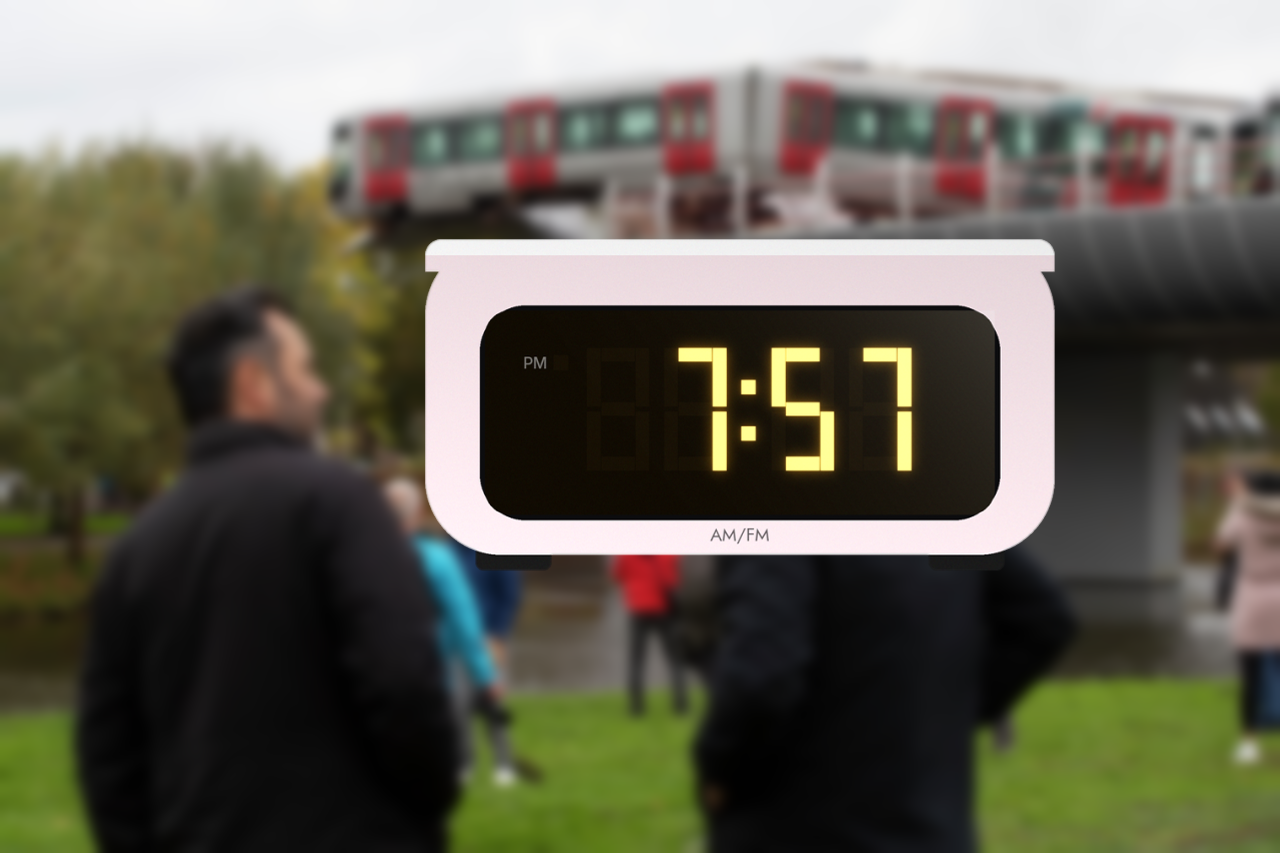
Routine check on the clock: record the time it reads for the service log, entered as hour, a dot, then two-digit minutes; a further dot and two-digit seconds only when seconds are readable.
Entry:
7.57
